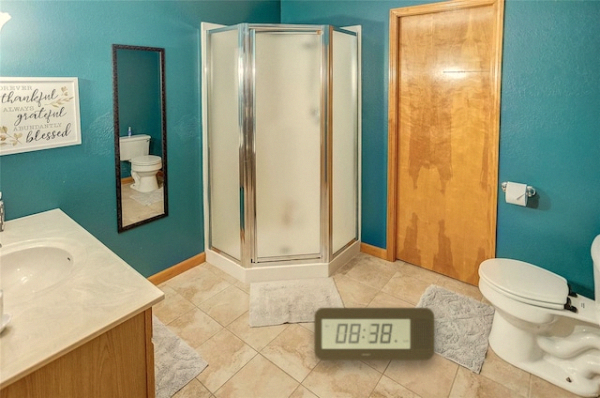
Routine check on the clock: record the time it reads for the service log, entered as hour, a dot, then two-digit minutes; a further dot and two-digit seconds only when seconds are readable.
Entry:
8.38
